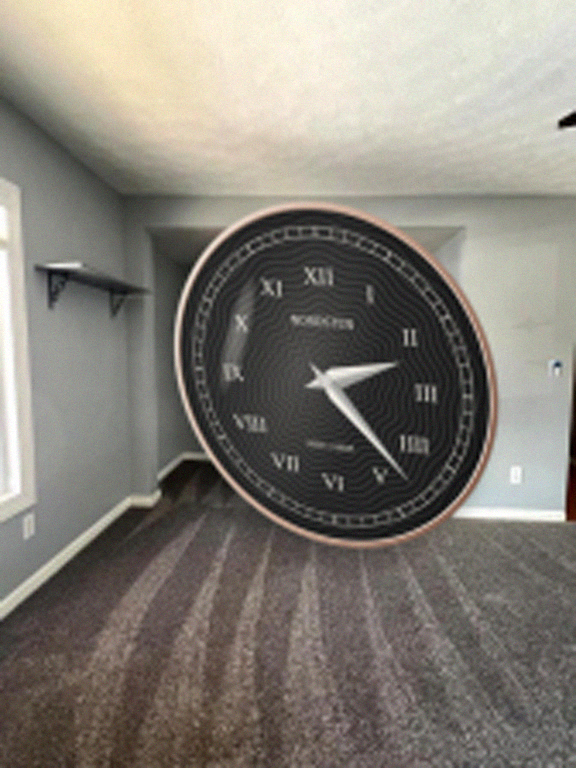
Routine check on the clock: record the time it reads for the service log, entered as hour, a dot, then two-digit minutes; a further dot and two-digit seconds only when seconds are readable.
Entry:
2.23
